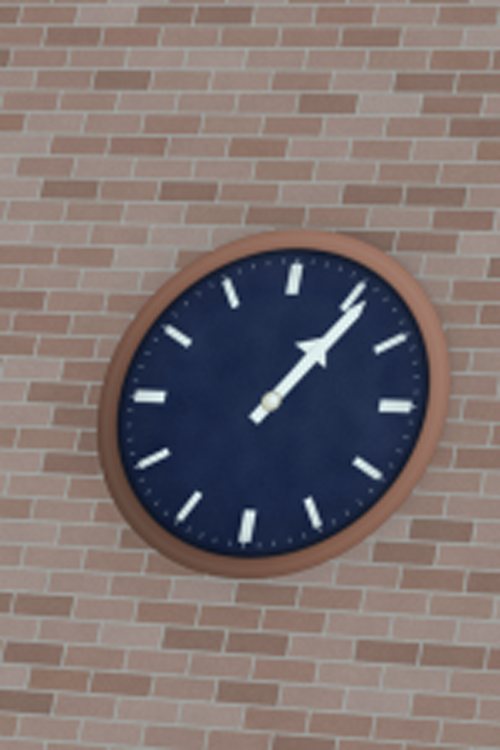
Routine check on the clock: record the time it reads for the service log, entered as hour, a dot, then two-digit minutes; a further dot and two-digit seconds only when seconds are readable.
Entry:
1.06
